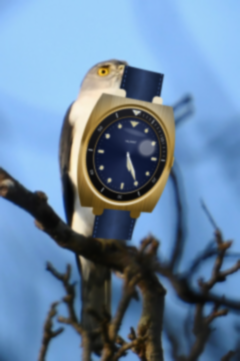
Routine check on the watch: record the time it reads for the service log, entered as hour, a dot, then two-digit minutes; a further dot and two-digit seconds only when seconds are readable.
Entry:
5.25
